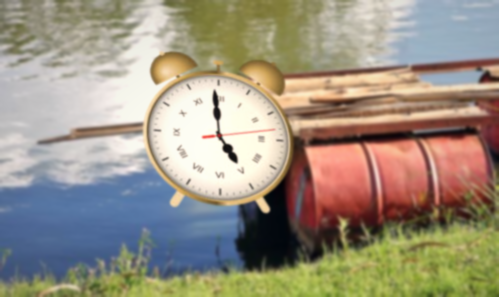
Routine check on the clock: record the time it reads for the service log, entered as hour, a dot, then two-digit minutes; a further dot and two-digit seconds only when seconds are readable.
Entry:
4.59.13
